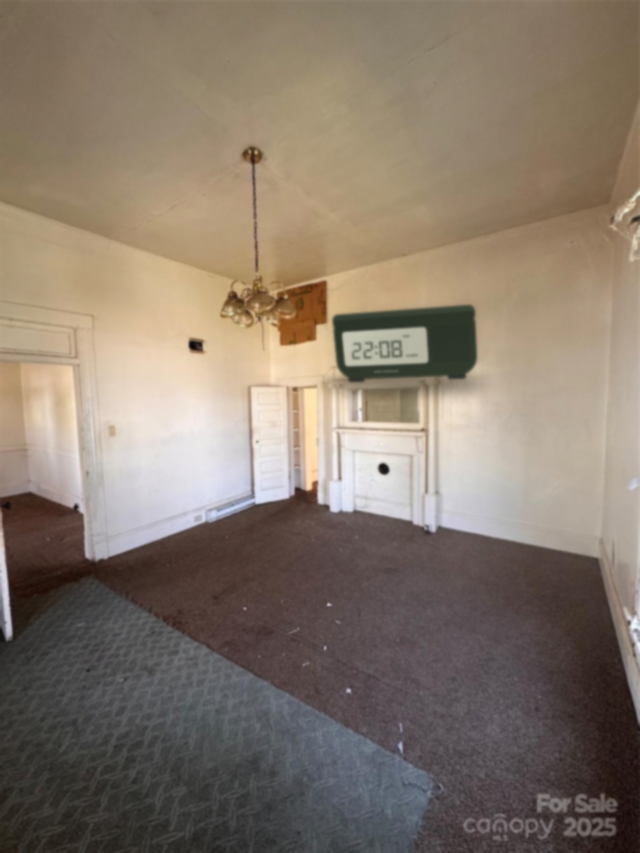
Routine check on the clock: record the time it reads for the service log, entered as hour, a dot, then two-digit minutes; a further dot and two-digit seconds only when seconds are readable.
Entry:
22.08
